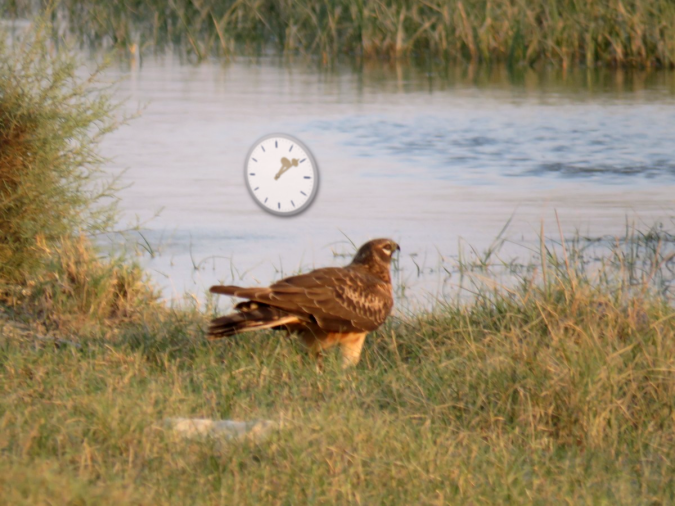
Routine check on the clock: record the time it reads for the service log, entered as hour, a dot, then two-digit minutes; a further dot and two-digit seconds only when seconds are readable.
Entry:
1.09
